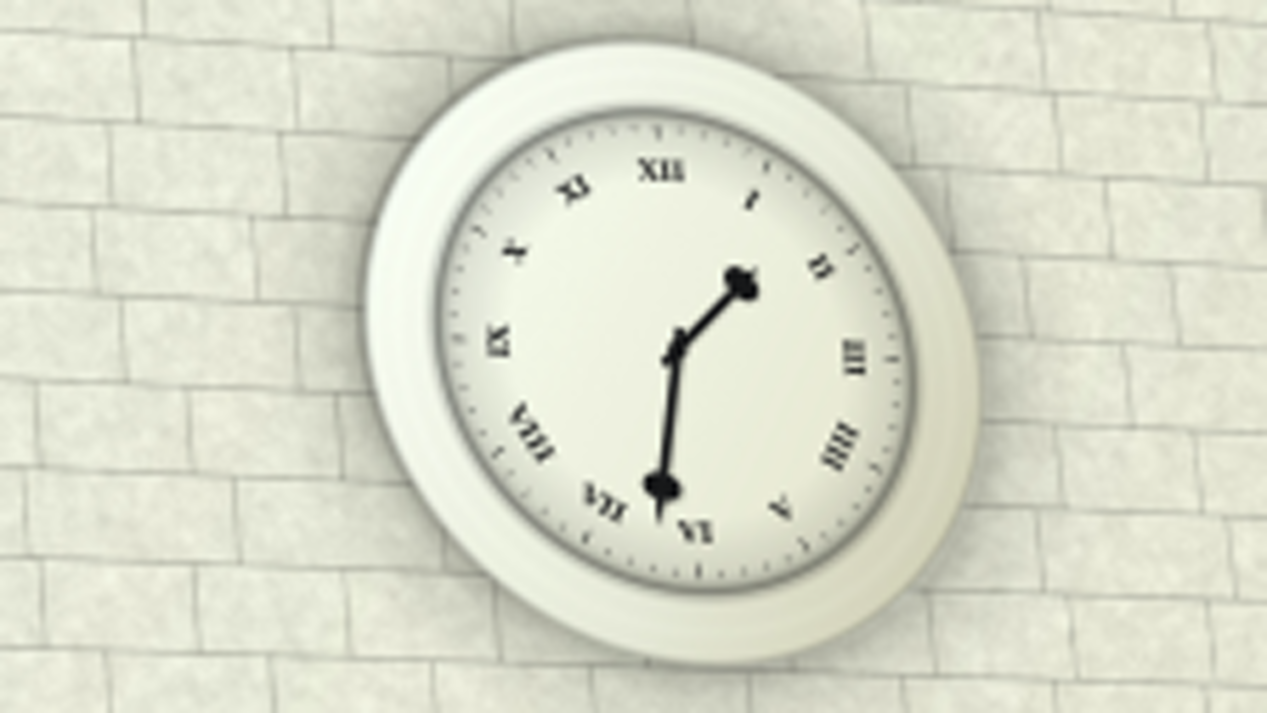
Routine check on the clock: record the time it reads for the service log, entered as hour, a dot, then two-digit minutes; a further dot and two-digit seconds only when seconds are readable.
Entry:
1.32
